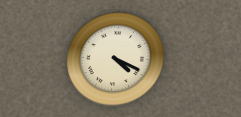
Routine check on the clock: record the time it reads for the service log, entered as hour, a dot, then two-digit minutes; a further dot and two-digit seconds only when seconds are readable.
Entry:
4.19
